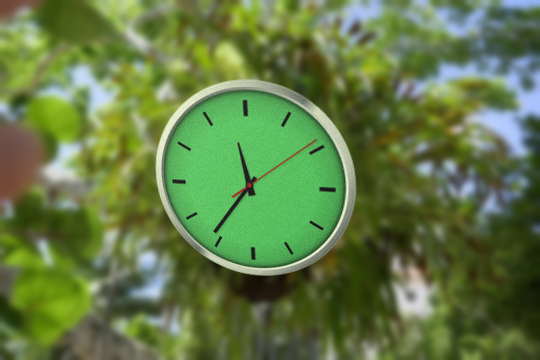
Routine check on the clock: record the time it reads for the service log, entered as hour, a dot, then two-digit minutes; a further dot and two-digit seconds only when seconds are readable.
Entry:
11.36.09
